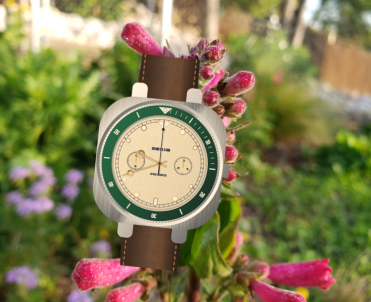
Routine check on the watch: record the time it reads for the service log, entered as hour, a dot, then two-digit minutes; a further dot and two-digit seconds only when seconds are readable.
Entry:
9.41
